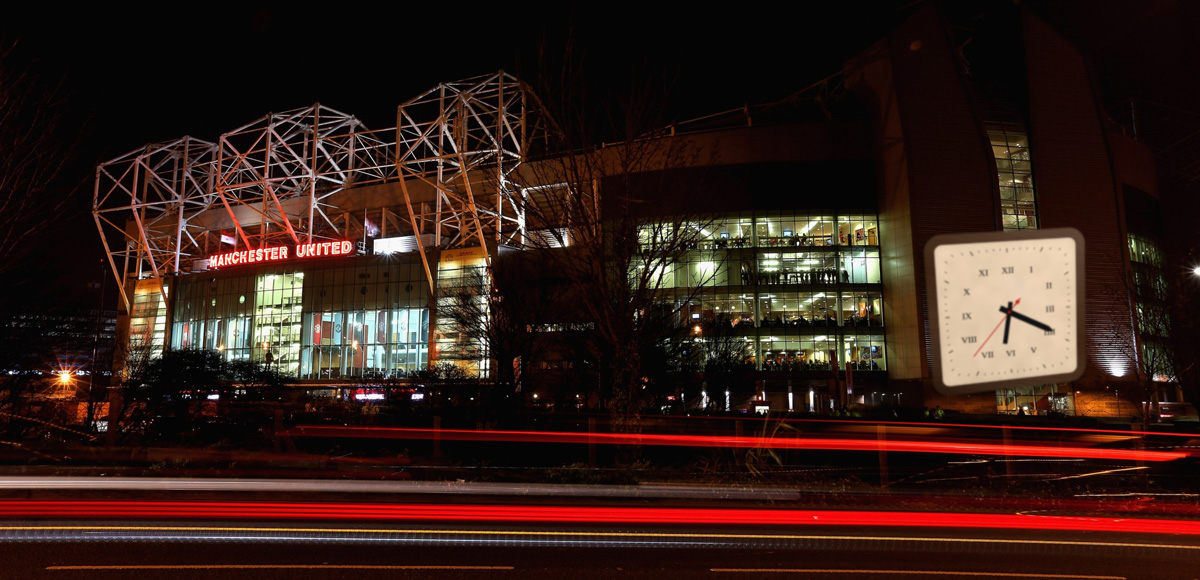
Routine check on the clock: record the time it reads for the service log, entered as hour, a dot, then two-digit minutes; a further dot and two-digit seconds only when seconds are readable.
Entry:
6.19.37
